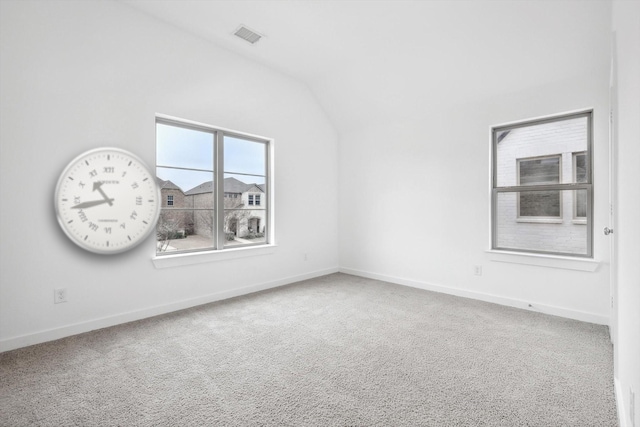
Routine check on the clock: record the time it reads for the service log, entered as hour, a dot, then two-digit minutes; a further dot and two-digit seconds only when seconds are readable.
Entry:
10.43
